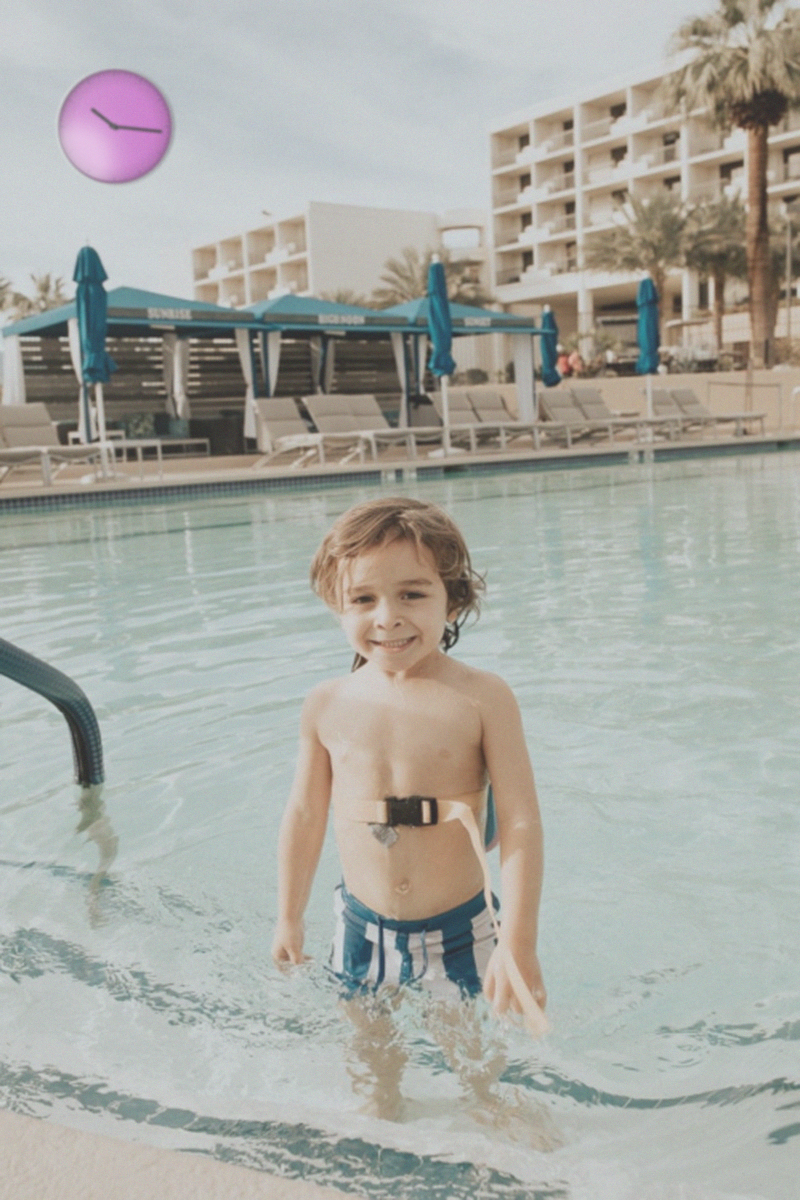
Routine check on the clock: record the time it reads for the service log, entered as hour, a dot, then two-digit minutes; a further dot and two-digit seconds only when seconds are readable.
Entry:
10.16
